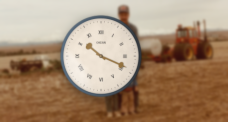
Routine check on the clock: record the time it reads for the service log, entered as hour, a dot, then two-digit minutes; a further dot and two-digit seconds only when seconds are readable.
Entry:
10.19
